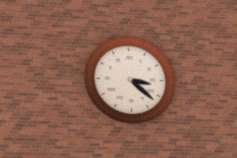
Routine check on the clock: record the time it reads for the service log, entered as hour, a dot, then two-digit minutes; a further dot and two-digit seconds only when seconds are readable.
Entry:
3.22
